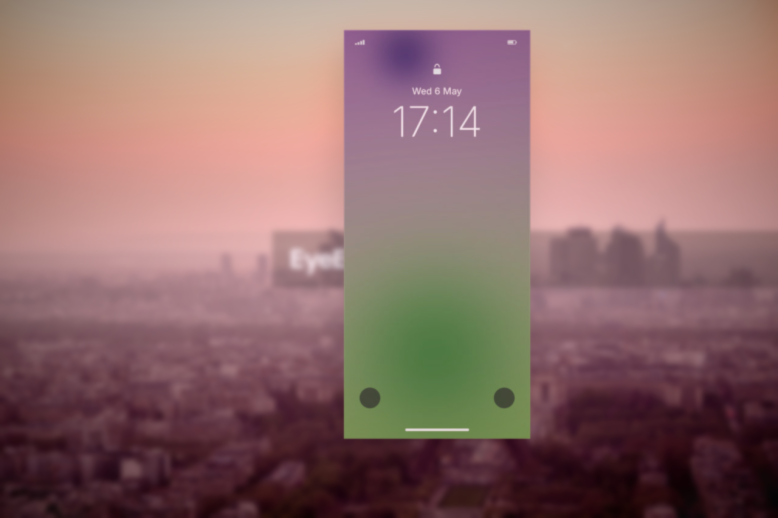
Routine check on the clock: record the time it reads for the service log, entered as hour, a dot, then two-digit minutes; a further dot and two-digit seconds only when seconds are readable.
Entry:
17.14
